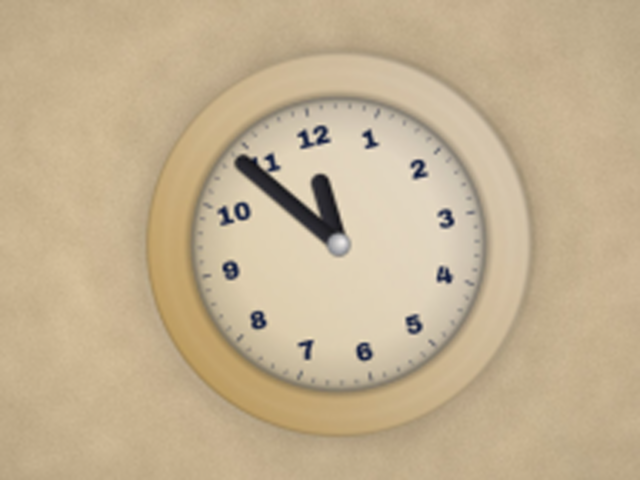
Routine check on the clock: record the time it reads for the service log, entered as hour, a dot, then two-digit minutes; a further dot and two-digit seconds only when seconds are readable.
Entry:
11.54
